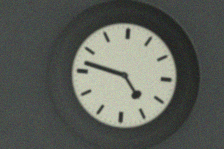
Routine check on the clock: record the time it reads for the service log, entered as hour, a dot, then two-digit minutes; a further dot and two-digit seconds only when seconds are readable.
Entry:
4.47
